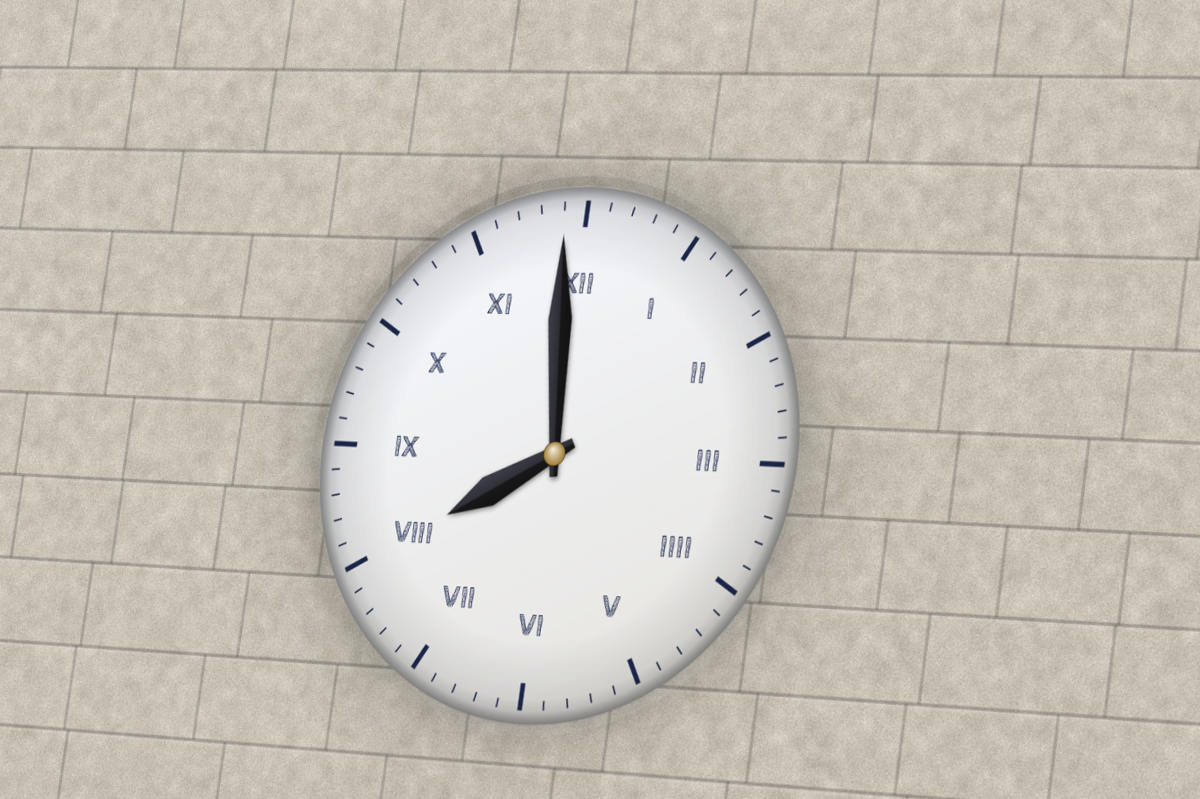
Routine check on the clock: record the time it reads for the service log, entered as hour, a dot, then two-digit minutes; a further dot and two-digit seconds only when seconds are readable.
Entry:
7.59
